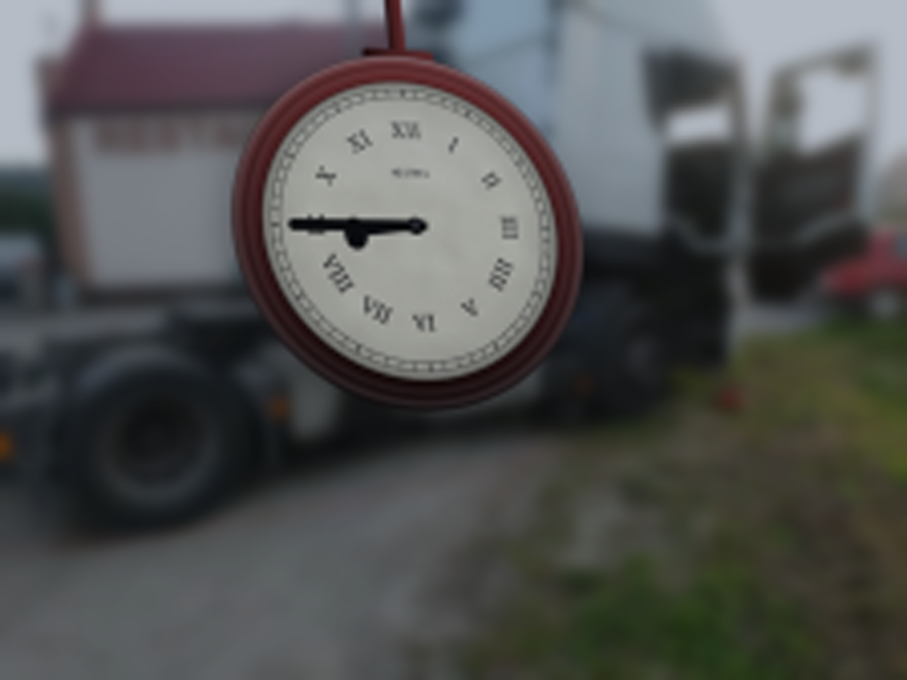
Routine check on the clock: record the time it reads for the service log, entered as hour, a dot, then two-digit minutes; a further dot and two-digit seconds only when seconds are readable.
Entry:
8.45
